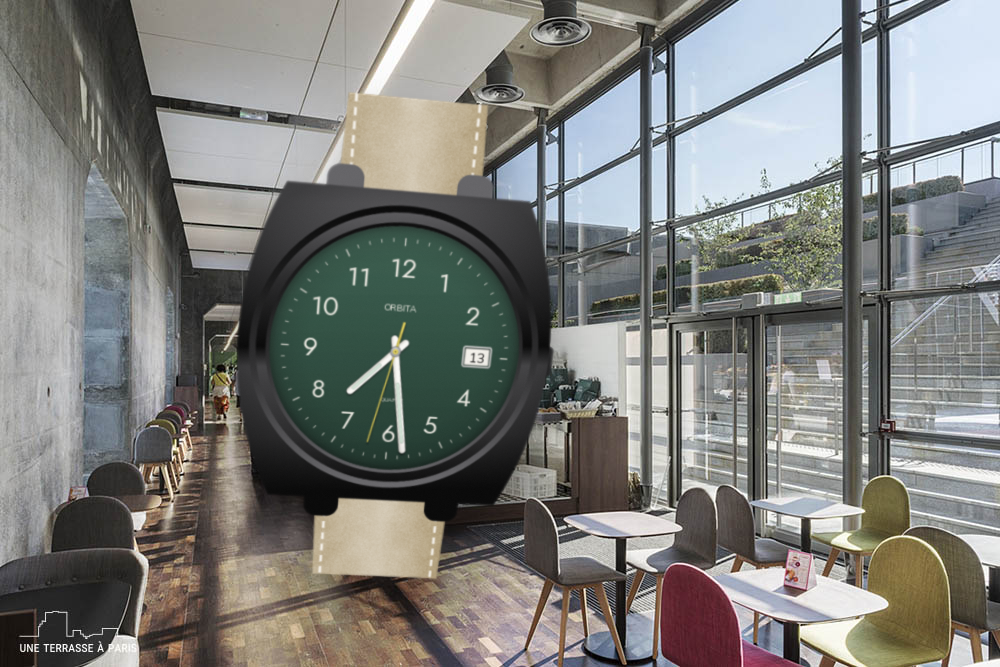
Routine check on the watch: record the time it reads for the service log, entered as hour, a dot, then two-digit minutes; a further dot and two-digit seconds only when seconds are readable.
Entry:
7.28.32
